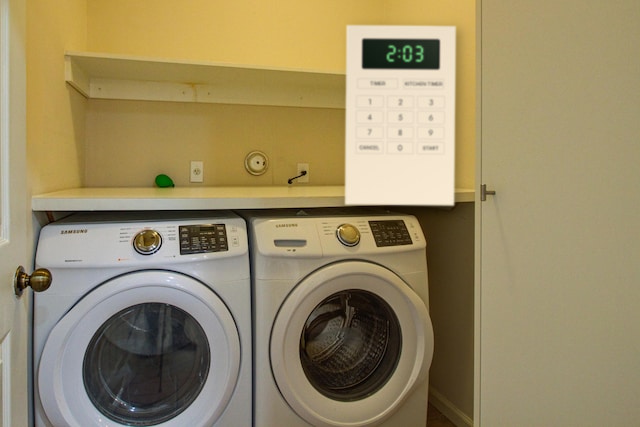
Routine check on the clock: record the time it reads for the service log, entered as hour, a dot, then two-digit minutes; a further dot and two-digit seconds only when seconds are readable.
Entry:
2.03
